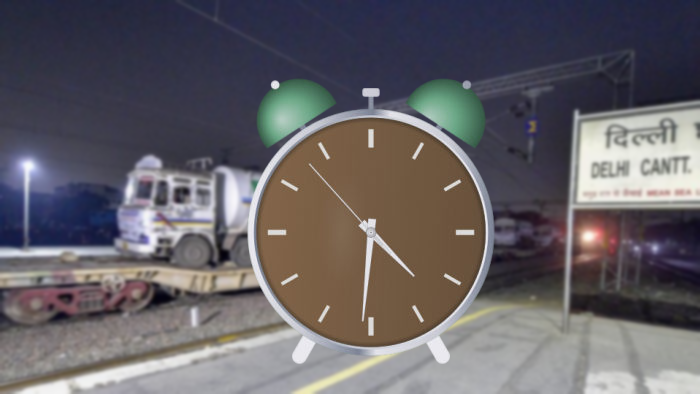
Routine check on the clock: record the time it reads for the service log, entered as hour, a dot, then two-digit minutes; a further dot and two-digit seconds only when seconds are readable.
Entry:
4.30.53
